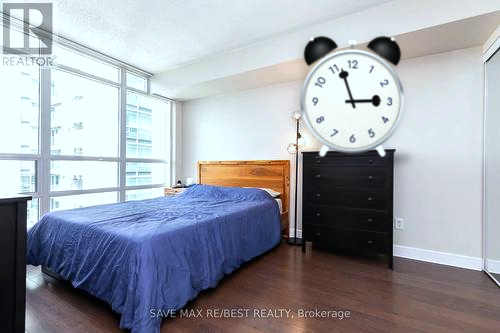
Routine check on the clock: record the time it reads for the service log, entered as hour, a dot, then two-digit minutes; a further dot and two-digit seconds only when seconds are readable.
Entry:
2.57
